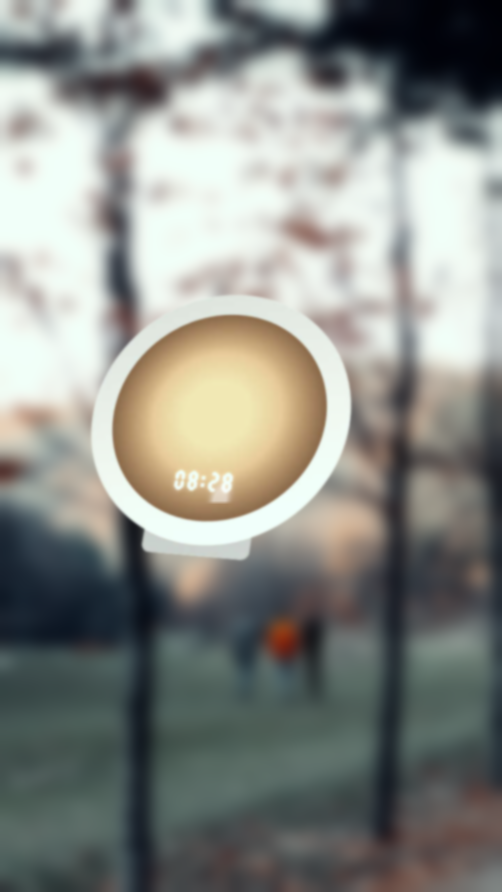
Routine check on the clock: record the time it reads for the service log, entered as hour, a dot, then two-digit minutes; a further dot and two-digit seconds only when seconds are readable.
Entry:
8.28
